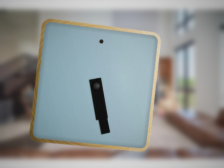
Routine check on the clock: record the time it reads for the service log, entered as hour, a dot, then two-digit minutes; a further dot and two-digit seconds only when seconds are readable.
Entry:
5.27
